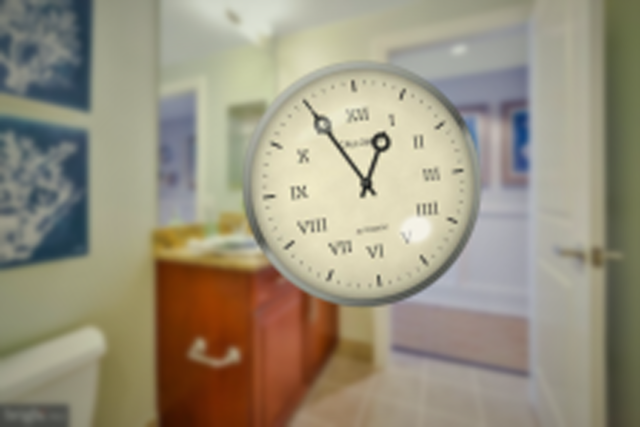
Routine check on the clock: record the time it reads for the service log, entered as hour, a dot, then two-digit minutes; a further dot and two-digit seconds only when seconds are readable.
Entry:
12.55
